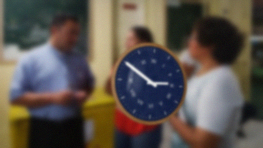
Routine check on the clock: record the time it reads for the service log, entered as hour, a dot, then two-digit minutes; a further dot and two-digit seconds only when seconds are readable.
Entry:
2.50
